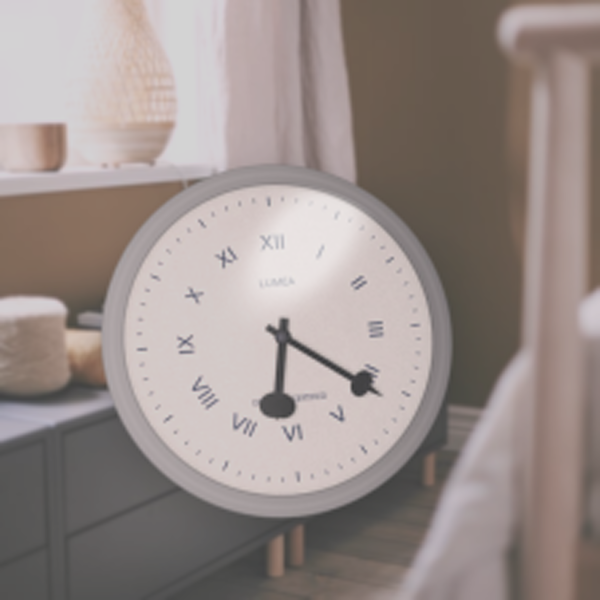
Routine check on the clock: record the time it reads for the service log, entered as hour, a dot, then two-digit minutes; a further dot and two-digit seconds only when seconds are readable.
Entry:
6.21
